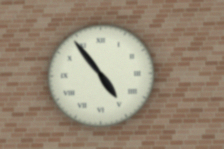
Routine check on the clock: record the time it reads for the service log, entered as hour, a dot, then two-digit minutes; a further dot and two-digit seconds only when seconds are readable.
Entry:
4.54
